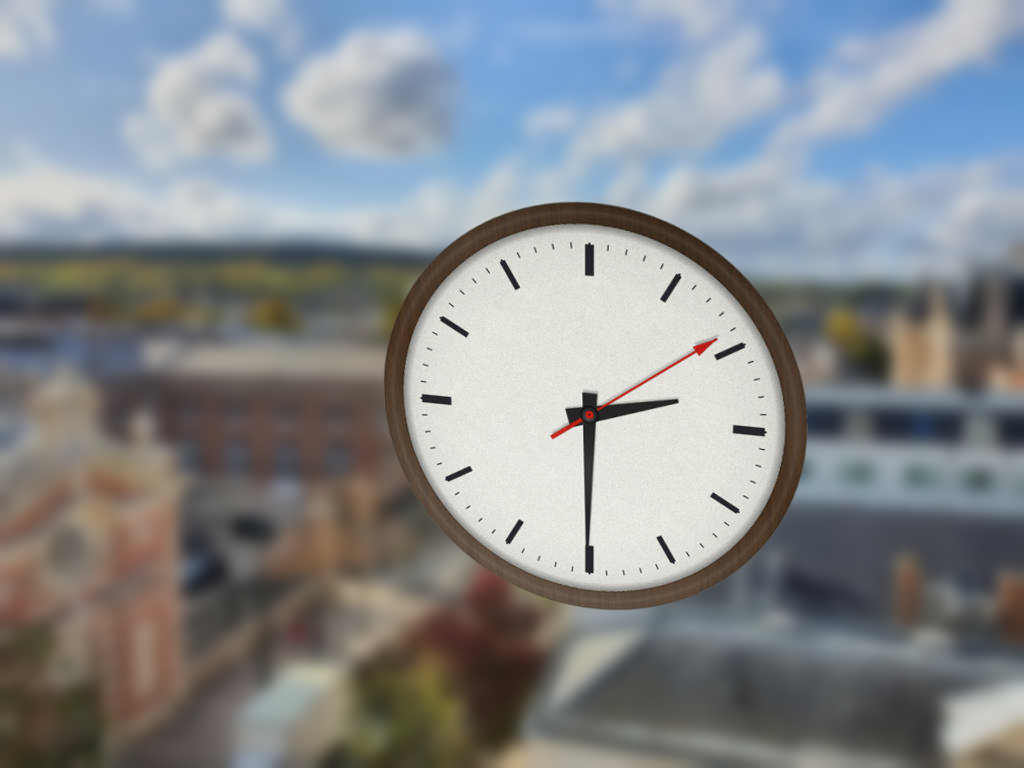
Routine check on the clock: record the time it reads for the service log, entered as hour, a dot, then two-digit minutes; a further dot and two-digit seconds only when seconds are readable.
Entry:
2.30.09
